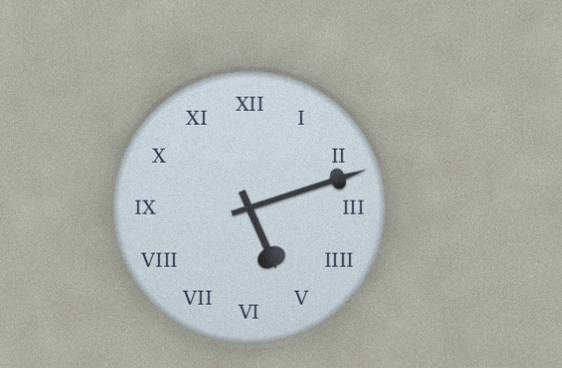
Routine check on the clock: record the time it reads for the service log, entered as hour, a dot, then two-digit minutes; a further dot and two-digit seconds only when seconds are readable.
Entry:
5.12
